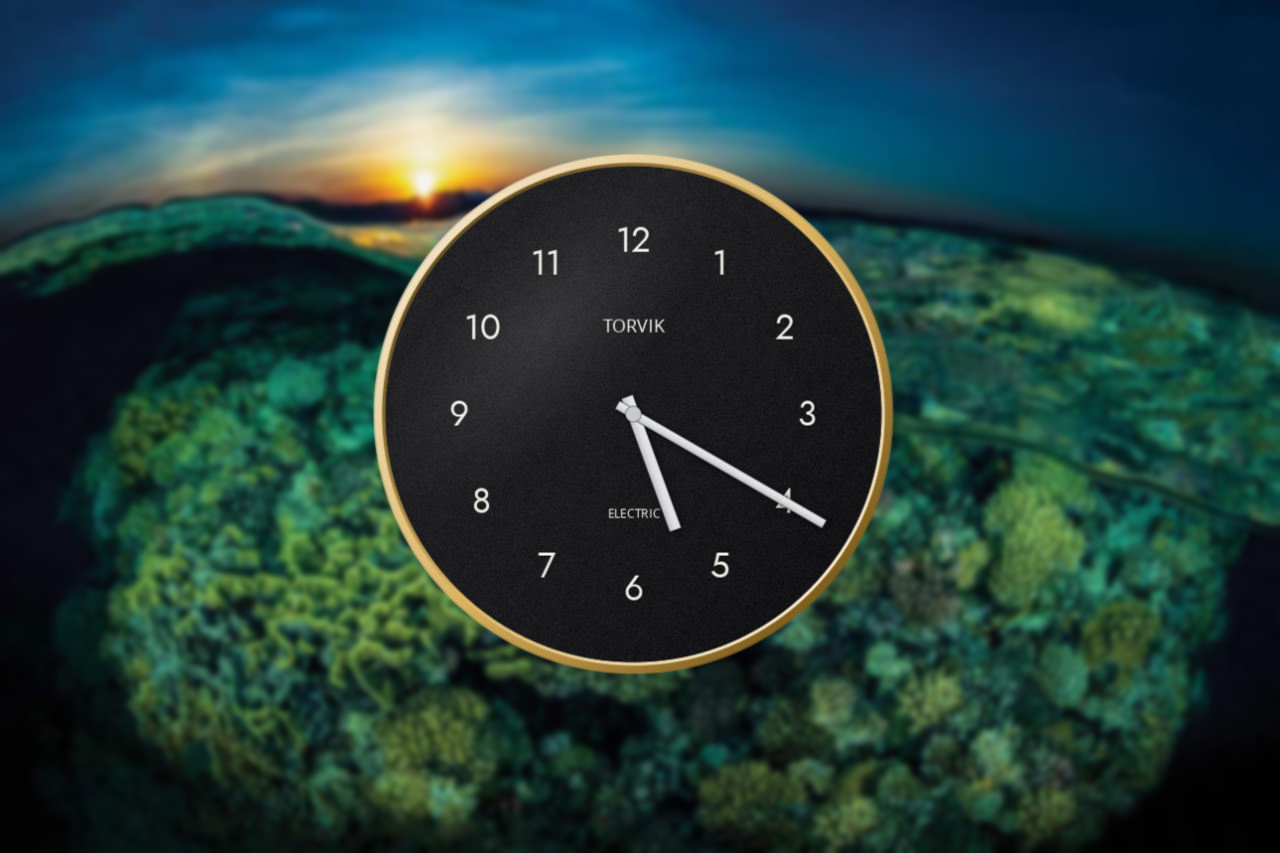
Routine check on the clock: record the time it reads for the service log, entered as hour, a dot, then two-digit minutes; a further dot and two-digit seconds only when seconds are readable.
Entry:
5.20
